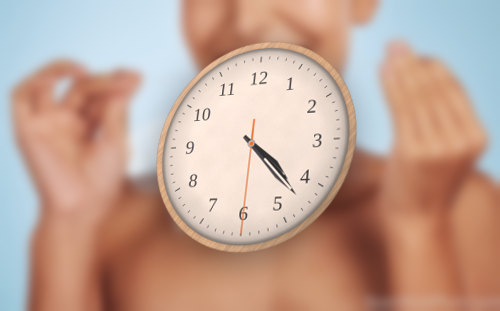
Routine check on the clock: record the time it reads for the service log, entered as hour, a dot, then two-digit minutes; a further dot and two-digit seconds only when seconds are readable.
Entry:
4.22.30
